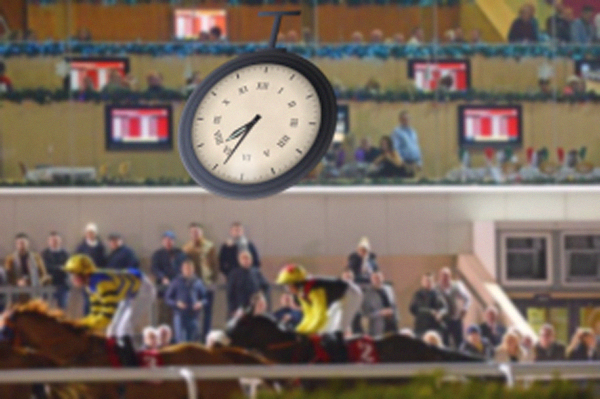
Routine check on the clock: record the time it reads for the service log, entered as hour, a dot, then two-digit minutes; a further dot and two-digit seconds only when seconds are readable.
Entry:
7.34
